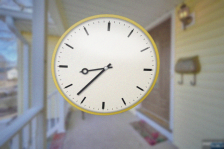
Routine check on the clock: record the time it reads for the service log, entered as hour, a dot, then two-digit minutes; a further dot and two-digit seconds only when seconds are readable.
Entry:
8.37
